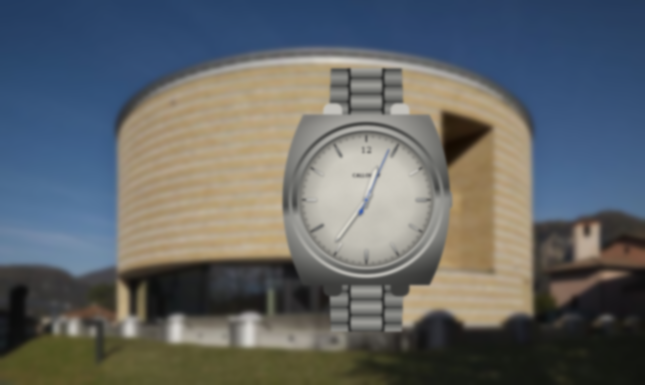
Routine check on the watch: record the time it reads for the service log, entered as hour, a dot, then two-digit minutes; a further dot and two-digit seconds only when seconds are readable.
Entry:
12.36.04
